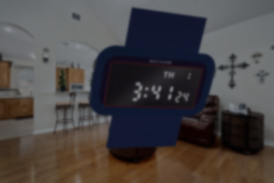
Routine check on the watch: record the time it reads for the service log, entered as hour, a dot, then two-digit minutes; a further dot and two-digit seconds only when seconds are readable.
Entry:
3.41.24
